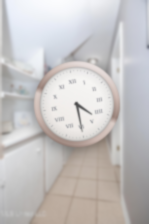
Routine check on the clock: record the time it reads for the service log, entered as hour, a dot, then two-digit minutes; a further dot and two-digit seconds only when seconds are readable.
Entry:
4.30
